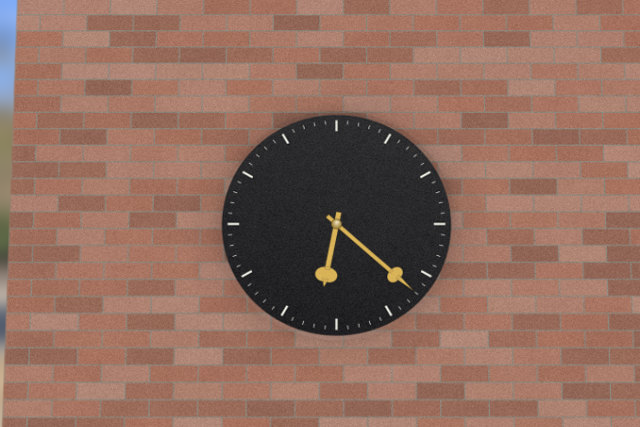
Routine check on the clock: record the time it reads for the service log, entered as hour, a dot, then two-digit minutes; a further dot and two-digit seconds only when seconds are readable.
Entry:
6.22
